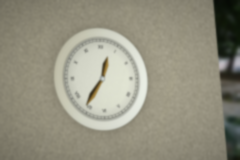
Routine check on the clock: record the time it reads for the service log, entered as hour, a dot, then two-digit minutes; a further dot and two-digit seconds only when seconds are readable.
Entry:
12.36
